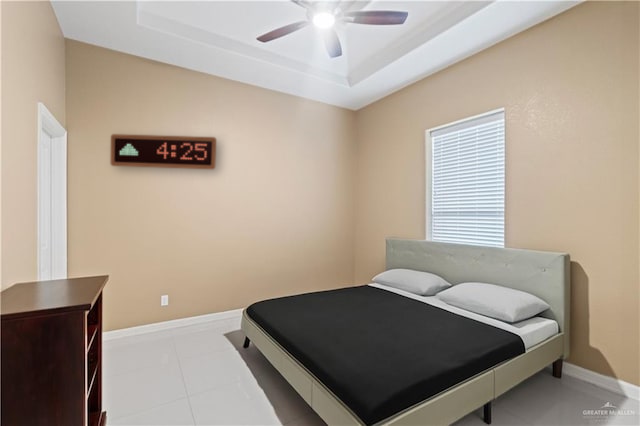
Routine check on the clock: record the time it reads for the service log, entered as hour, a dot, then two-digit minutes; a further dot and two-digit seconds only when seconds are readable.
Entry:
4.25
